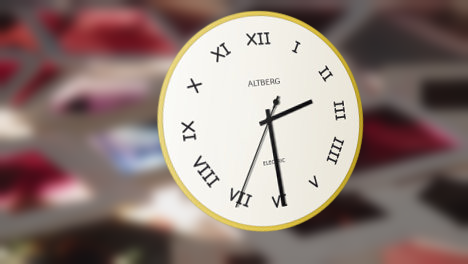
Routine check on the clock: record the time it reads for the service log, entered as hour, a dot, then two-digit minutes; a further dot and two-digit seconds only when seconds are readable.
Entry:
2.29.35
